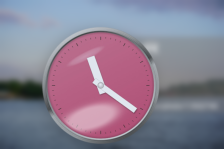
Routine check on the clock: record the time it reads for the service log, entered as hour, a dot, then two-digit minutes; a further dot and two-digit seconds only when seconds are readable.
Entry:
11.21
